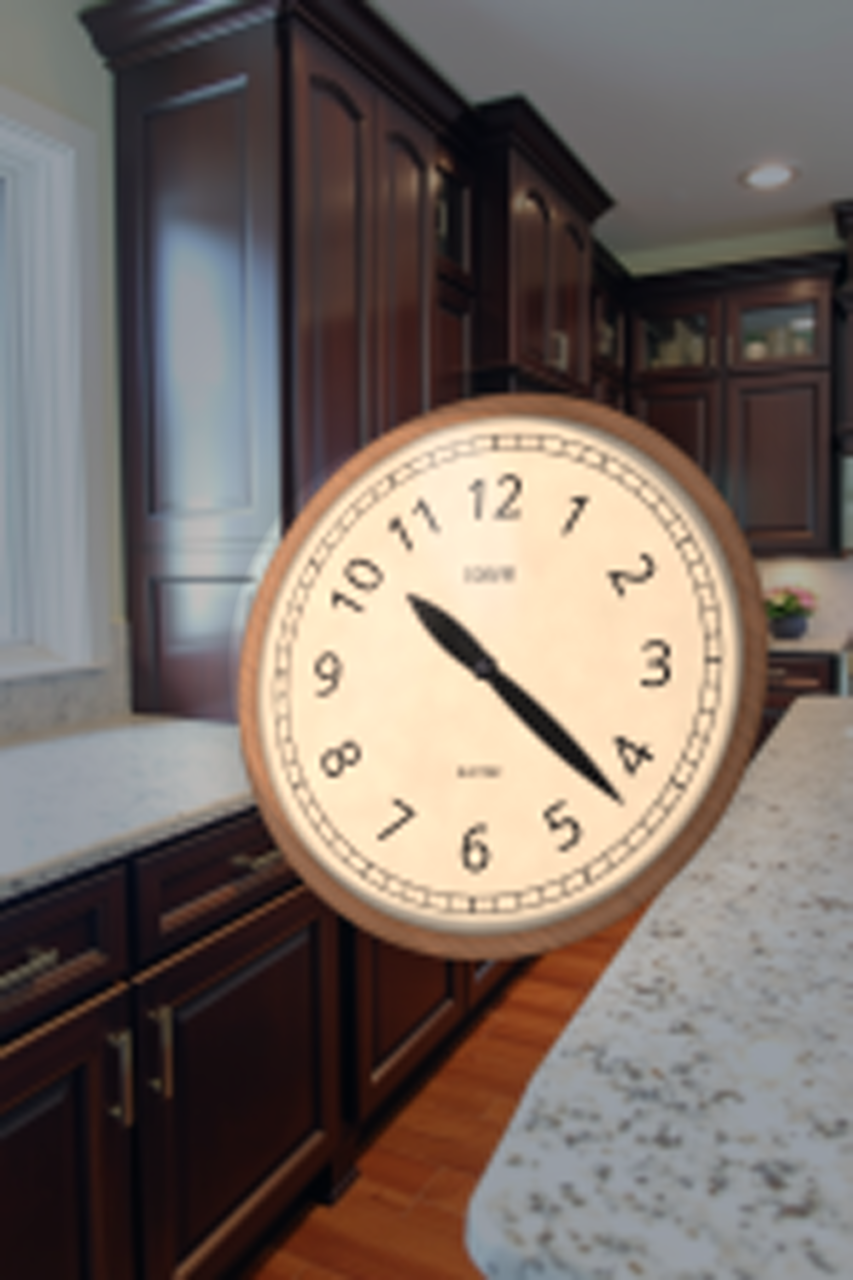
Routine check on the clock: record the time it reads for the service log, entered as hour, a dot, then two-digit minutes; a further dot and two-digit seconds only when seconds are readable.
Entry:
10.22
